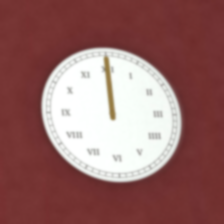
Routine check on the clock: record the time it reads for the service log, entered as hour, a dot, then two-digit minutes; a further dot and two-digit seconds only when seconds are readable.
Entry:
12.00
